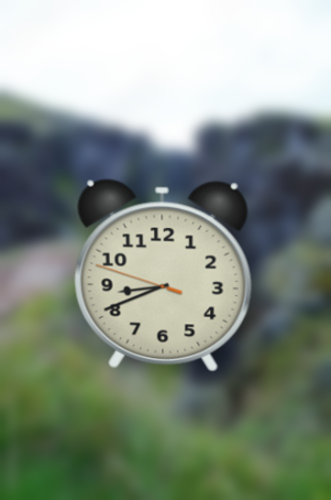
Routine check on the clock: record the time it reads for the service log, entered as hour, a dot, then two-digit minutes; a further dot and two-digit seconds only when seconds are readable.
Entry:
8.40.48
